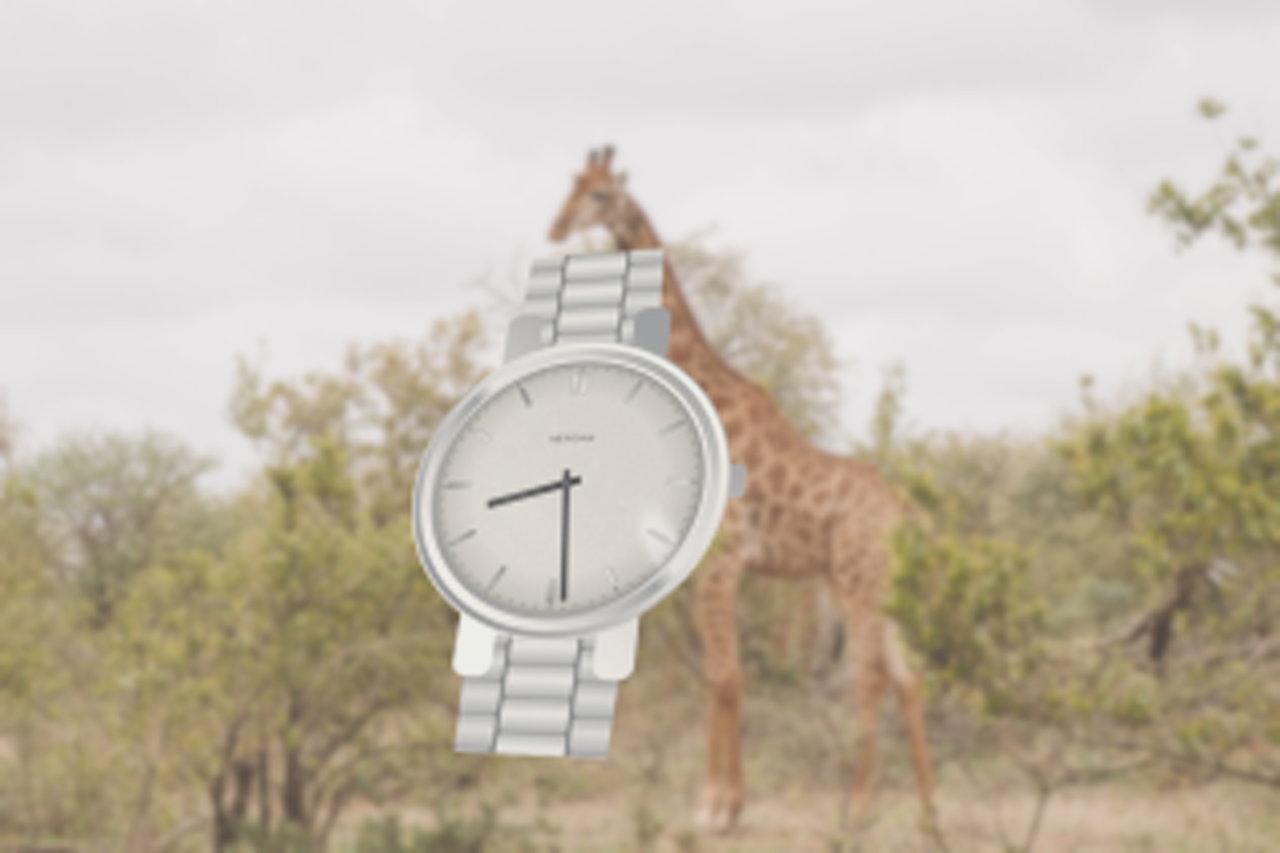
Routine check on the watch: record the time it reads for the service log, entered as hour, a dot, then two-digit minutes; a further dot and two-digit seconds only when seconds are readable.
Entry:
8.29
